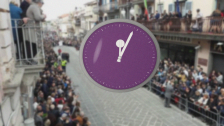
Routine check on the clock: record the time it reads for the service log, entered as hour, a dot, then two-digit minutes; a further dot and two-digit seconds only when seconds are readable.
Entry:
12.04
